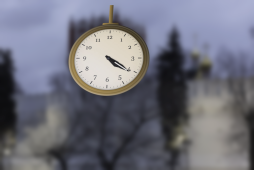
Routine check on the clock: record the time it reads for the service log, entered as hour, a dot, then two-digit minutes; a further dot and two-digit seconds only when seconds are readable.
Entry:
4.21
